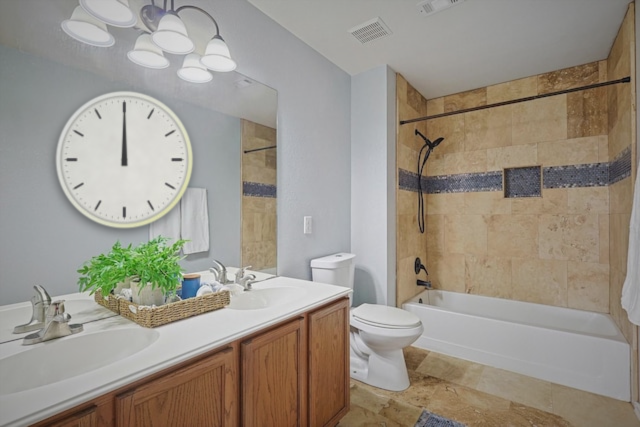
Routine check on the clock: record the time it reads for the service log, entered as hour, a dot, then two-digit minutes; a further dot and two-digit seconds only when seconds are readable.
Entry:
12.00
